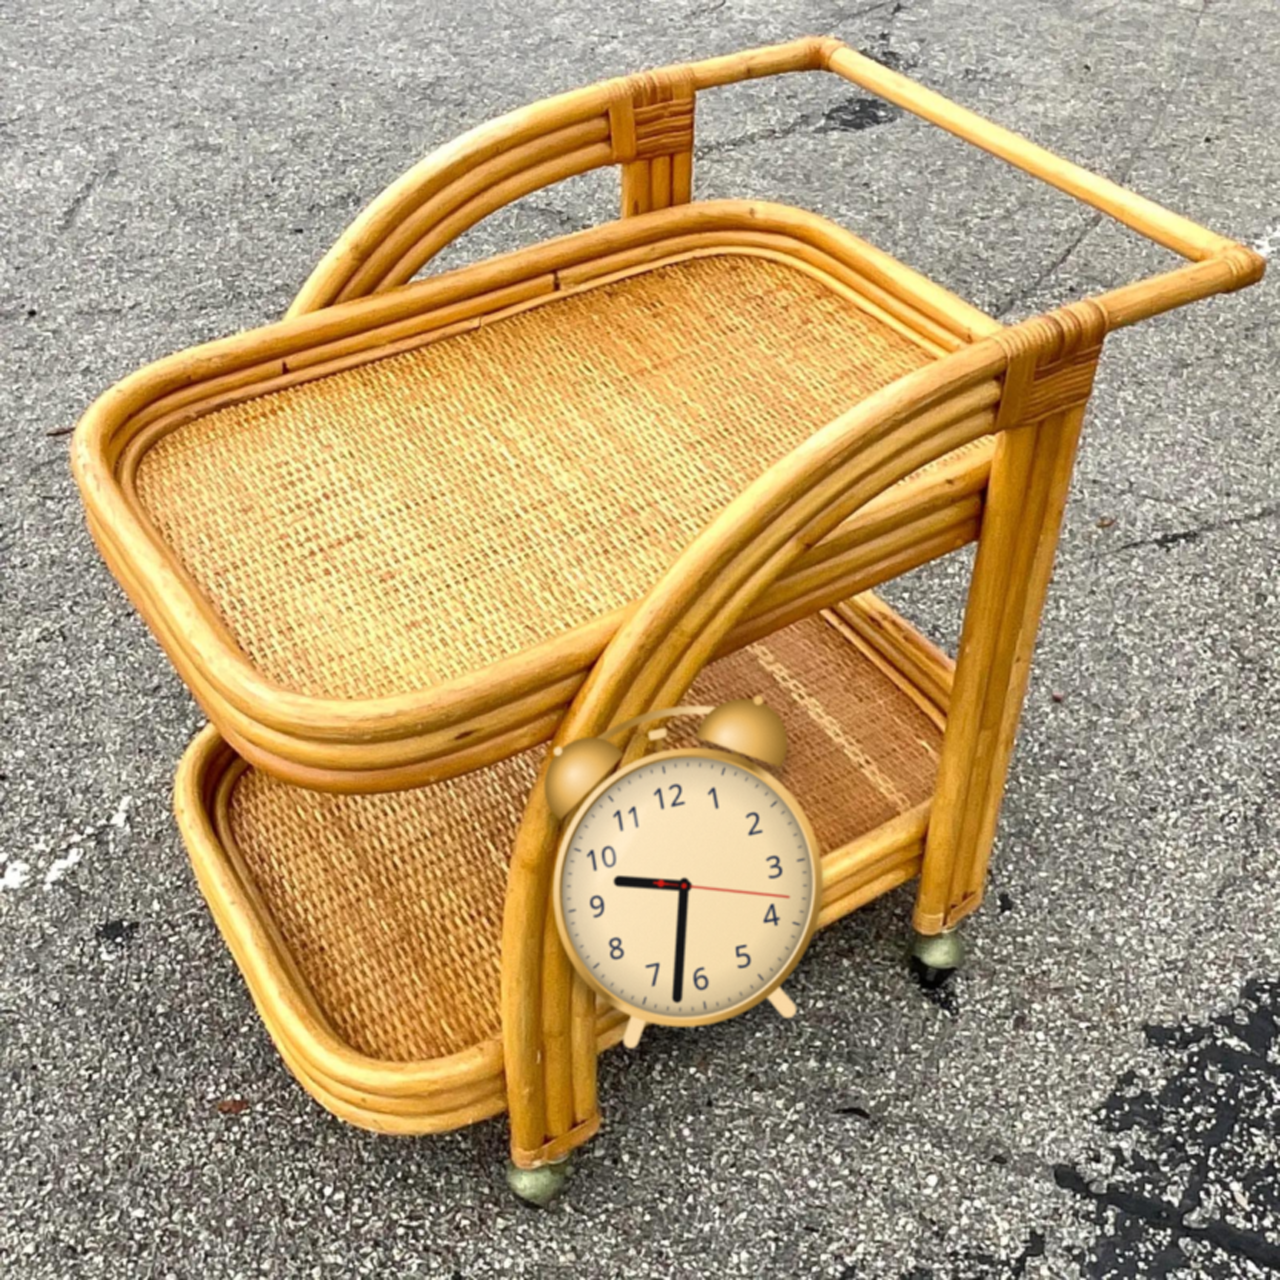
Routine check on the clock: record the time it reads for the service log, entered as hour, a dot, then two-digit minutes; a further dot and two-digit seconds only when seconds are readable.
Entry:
9.32.18
